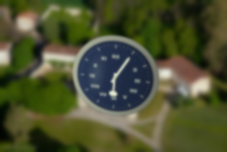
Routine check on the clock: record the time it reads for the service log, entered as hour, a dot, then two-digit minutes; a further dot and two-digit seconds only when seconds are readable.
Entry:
6.05
